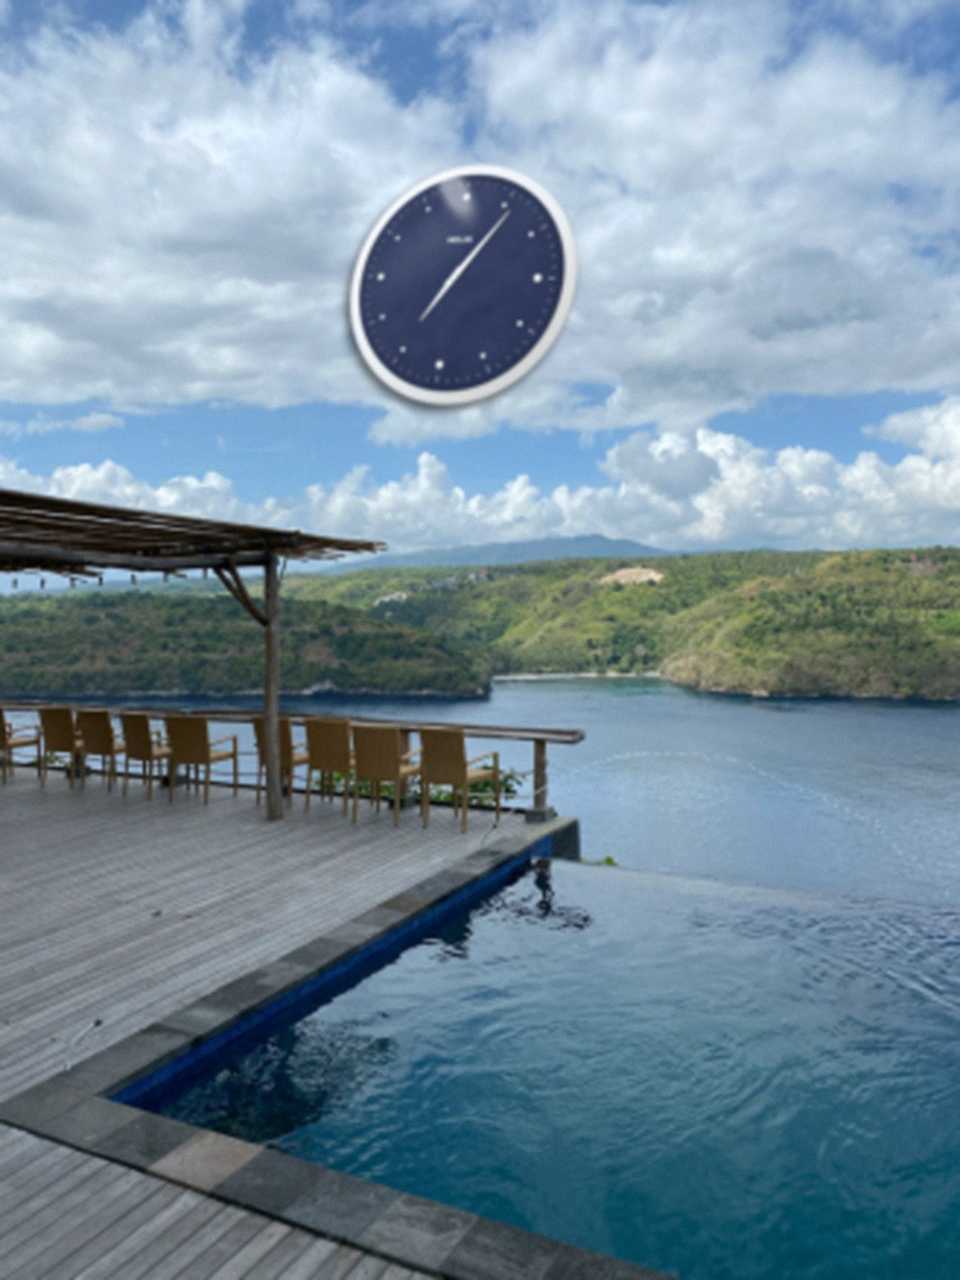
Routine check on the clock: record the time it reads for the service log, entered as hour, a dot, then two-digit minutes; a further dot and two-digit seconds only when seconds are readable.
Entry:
7.06
